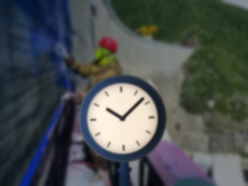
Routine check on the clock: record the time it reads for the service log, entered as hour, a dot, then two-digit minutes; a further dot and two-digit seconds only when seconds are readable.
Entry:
10.08
